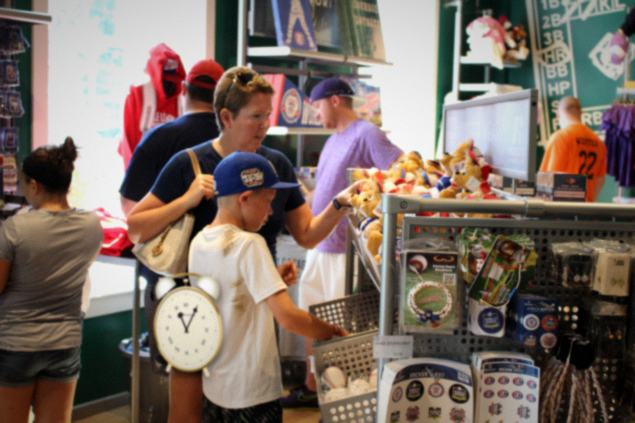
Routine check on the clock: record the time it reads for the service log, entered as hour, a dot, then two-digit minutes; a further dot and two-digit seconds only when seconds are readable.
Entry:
11.05
